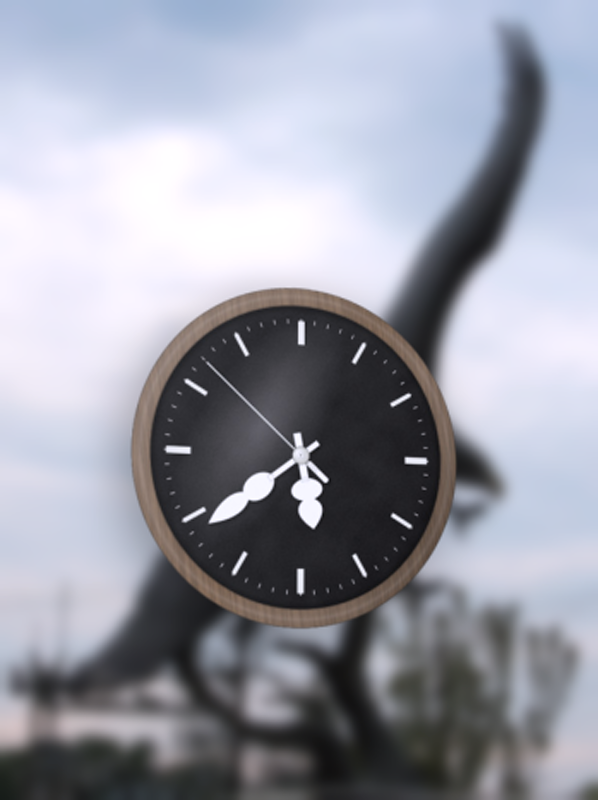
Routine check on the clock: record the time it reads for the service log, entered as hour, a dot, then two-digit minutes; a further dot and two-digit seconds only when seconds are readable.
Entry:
5.38.52
